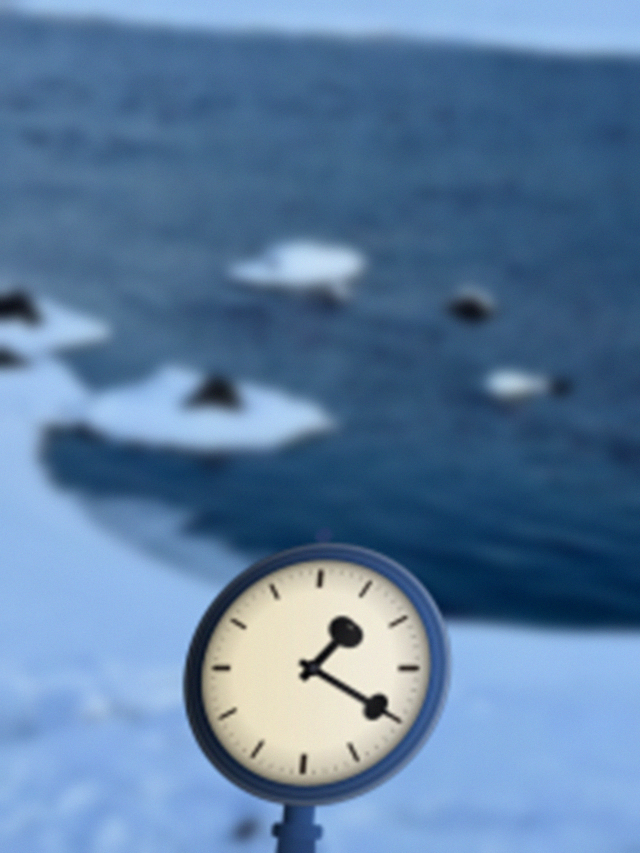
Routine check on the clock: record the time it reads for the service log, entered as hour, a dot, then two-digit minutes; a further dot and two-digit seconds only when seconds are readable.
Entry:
1.20
